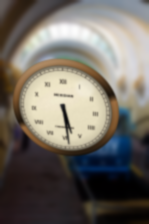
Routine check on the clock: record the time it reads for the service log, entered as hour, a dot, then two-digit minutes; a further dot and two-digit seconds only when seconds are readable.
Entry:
5.29
